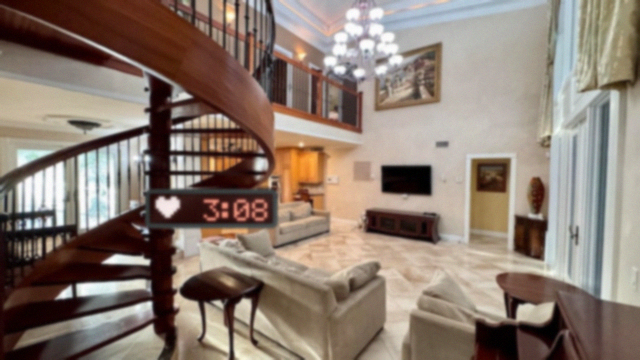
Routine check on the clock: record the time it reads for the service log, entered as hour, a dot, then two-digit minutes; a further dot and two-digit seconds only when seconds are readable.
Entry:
3.08
